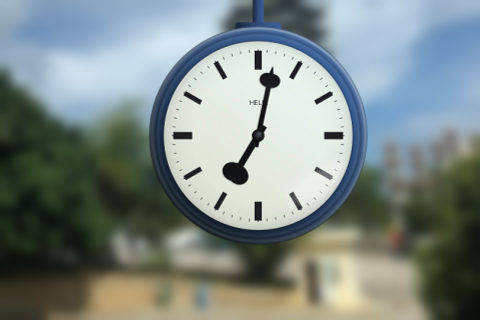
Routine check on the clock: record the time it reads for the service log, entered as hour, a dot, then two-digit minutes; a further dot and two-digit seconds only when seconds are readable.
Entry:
7.02
